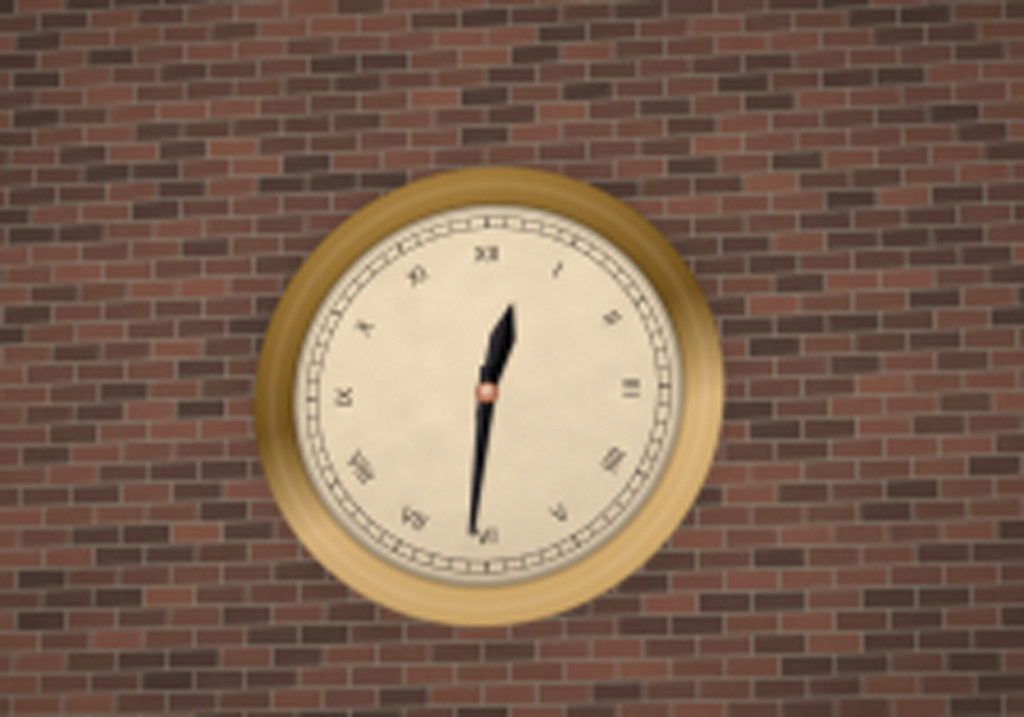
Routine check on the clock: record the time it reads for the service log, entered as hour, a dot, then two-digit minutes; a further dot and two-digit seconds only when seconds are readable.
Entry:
12.31
